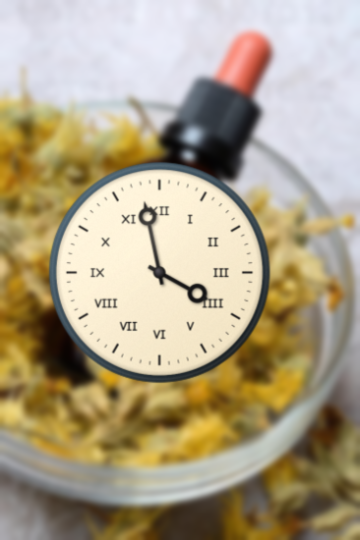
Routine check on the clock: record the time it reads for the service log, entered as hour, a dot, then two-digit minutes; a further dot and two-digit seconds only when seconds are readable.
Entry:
3.58
